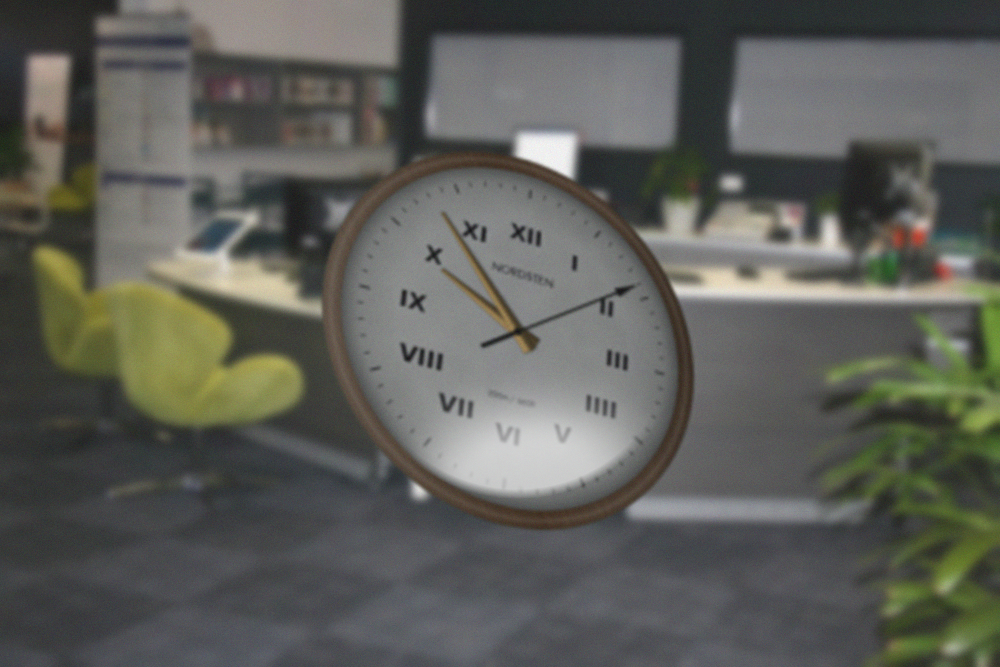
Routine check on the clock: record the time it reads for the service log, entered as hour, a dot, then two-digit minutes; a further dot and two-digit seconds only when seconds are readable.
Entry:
9.53.09
